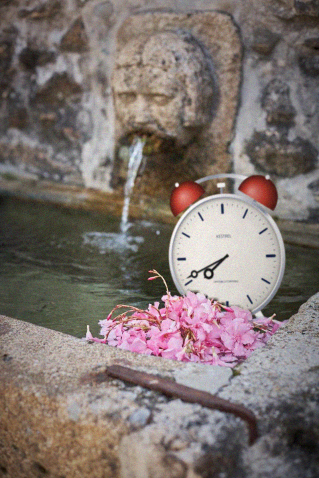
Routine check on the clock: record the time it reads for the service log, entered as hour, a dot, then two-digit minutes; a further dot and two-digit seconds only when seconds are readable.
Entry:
7.41
